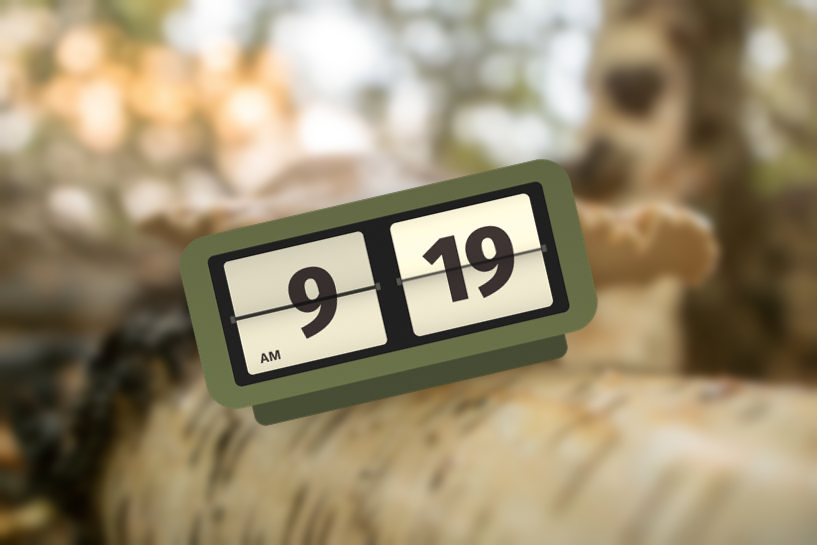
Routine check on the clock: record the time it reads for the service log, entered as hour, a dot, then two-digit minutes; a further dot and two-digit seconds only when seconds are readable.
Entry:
9.19
